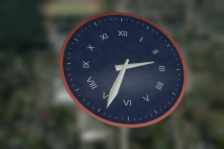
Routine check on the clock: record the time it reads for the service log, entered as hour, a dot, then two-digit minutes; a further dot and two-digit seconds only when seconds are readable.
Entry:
2.34
